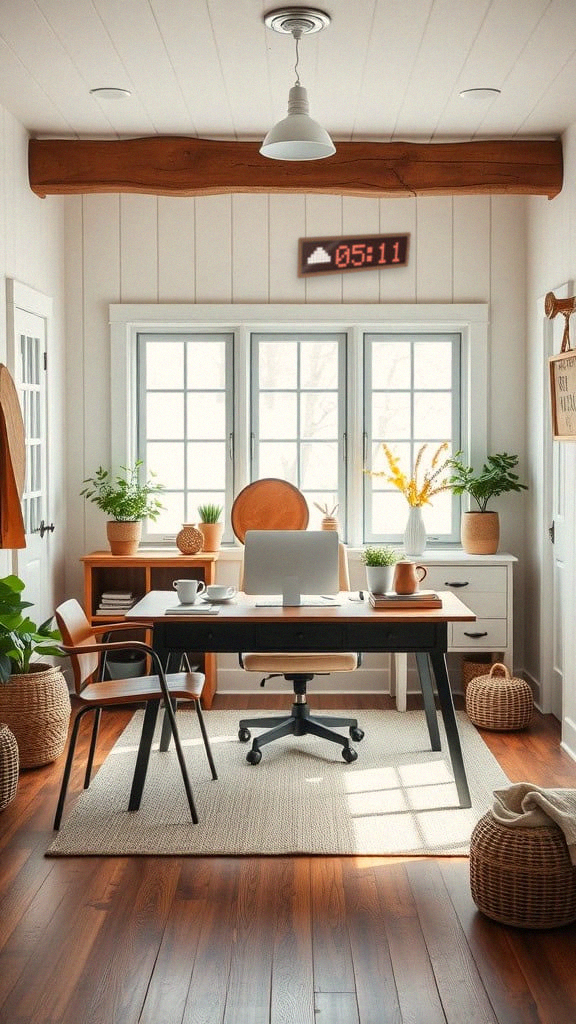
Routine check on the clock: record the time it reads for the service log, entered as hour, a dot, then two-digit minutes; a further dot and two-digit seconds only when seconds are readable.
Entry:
5.11
